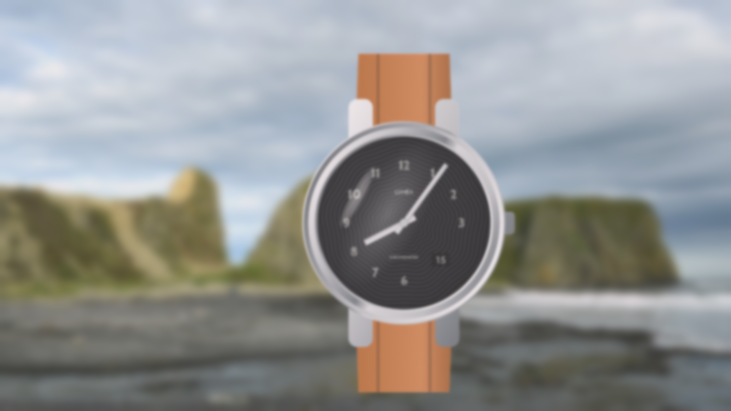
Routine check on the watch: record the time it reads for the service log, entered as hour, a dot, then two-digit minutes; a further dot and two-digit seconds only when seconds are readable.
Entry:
8.06
